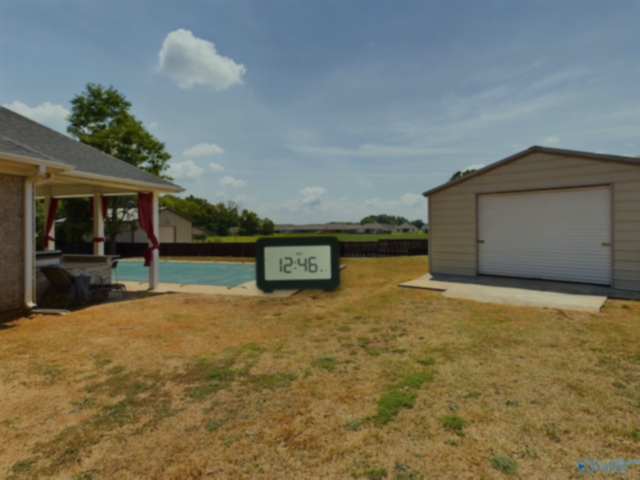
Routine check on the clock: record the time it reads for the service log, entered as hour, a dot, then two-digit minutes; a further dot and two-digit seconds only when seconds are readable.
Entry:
12.46
